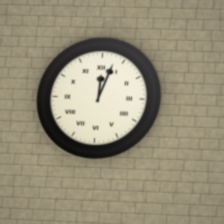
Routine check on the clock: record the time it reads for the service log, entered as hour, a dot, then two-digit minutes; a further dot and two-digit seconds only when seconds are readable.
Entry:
12.03
